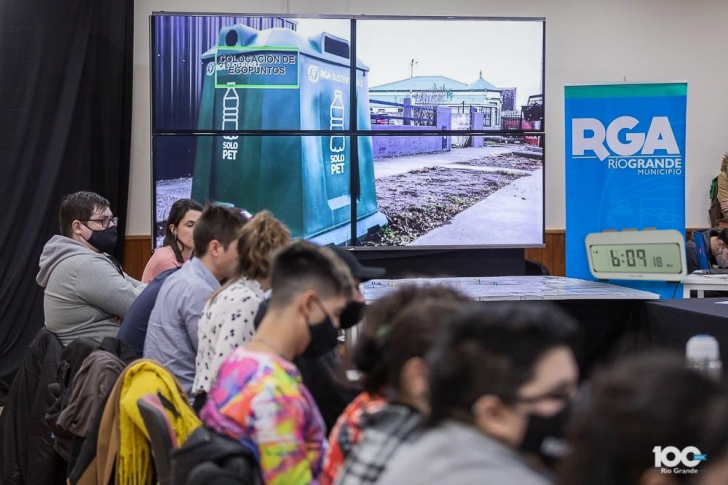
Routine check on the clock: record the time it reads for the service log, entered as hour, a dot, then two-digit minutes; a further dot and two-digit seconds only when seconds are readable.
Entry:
6.09.18
